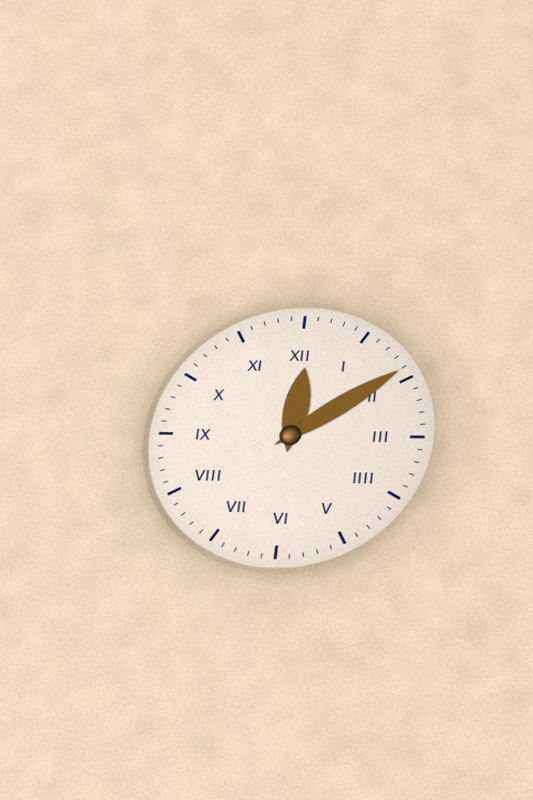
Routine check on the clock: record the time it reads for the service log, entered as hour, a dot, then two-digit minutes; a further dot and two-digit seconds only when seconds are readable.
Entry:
12.09
